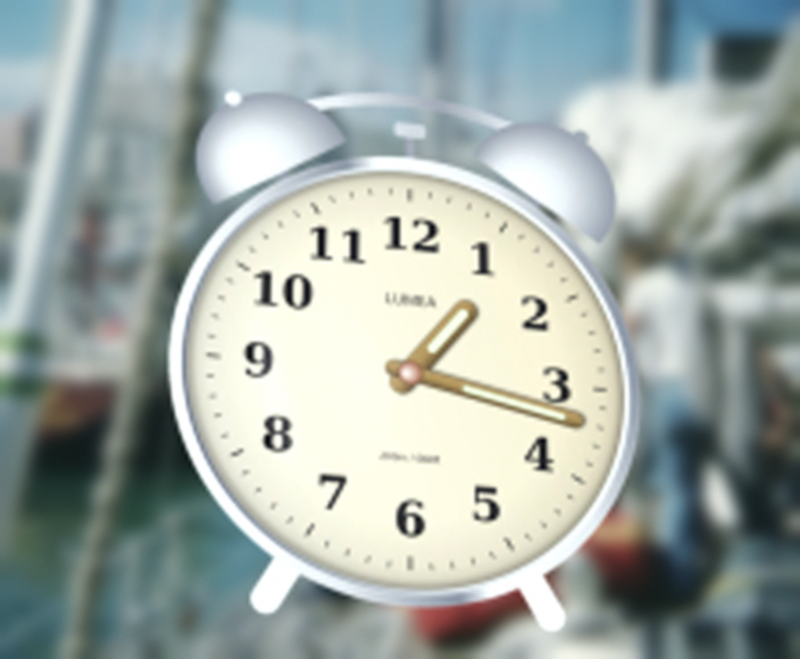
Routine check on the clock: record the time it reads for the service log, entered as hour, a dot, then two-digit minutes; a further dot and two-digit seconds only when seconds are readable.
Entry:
1.17
